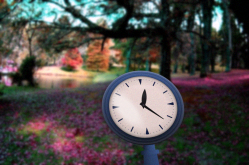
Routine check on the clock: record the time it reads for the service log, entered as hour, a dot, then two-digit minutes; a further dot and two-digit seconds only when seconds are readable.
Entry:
12.22
